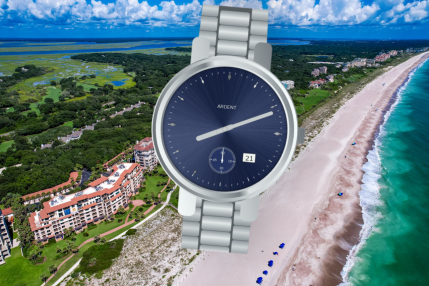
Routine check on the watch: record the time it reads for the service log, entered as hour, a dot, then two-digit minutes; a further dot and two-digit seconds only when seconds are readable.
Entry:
8.11
